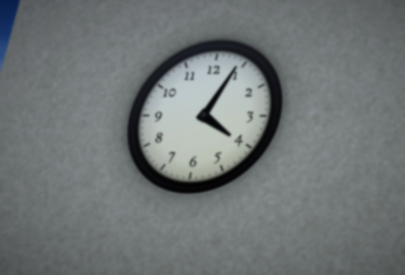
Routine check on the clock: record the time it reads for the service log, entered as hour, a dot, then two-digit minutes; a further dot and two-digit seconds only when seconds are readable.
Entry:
4.04
